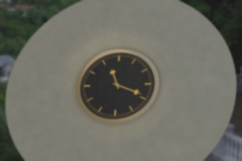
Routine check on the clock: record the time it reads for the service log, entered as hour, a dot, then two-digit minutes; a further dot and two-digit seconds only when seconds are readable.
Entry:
11.19
